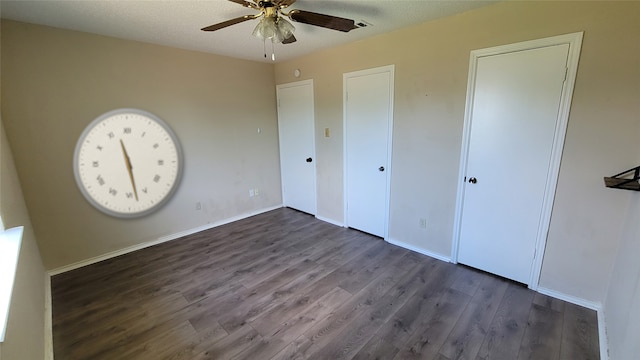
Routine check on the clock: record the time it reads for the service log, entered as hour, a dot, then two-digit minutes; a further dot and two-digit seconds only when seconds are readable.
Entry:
11.28
